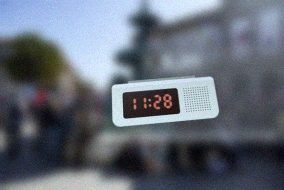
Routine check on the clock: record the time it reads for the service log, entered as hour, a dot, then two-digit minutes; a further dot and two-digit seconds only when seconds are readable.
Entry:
11.28
